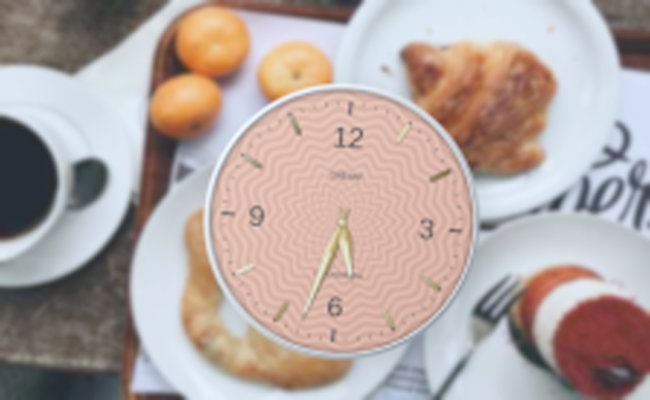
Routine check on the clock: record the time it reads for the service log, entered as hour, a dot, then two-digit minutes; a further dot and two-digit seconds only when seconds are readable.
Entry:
5.33
